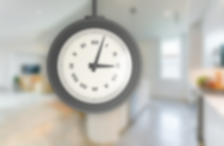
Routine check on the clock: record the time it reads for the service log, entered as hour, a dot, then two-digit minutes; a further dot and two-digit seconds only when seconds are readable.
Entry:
3.03
